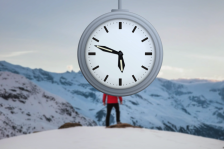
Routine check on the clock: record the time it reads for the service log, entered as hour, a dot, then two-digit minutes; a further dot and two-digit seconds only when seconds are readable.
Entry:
5.48
